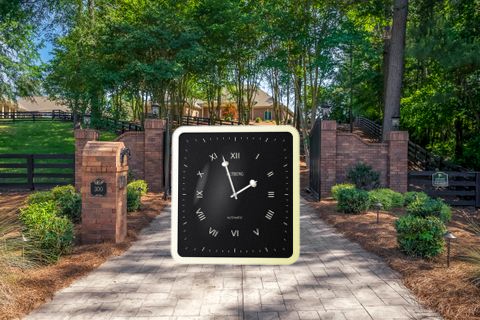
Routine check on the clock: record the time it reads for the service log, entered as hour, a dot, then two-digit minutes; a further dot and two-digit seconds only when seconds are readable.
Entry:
1.57
